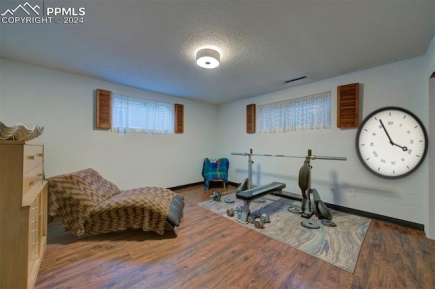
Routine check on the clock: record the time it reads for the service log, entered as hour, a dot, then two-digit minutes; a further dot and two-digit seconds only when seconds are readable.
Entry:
3.56
